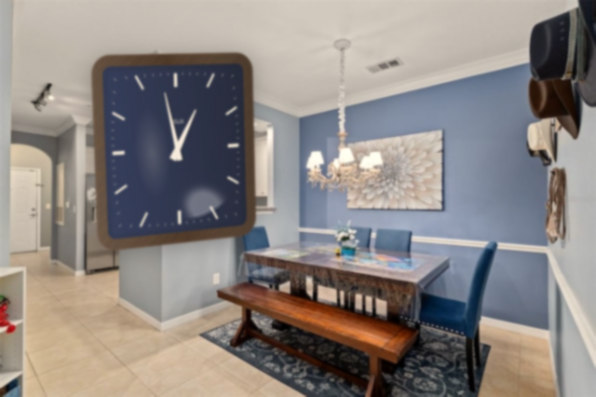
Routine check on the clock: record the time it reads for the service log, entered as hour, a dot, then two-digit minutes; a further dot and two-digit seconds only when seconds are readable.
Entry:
12.58
